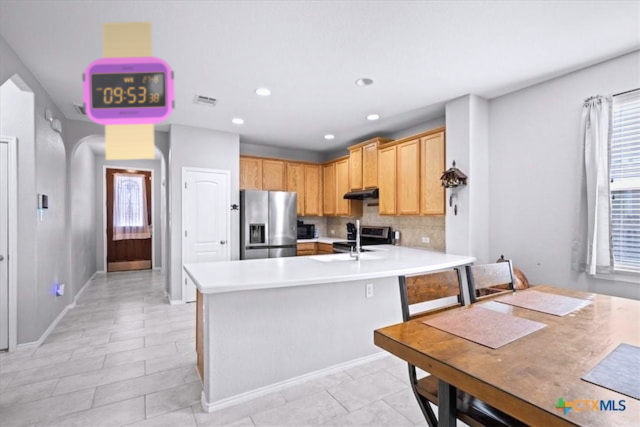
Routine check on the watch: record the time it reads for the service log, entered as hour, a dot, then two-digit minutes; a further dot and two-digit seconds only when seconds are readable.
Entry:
9.53
